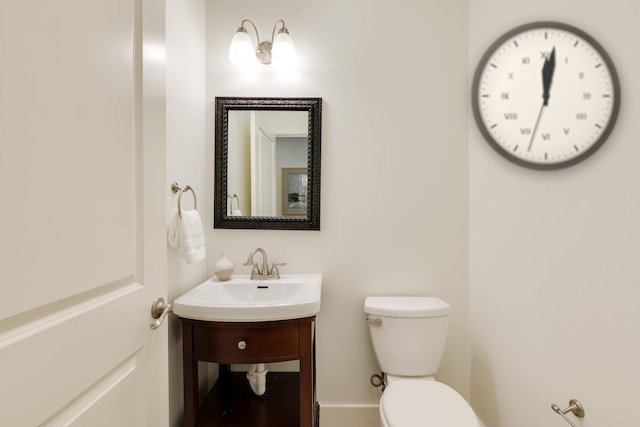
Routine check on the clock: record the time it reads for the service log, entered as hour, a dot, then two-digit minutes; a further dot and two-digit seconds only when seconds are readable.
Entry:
12.01.33
